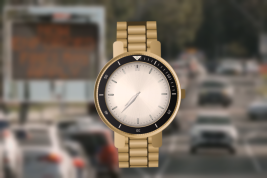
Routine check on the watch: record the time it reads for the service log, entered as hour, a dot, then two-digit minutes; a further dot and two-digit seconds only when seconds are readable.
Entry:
7.37
